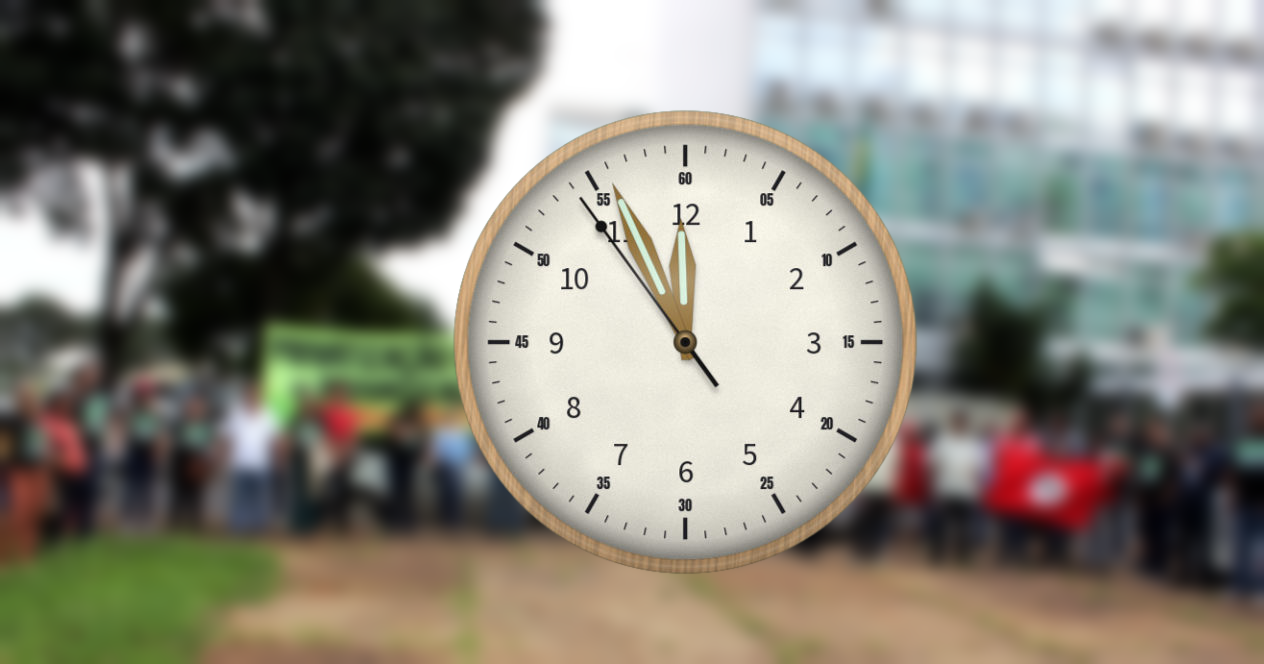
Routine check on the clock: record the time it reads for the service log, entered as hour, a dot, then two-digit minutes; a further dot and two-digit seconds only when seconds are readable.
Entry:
11.55.54
